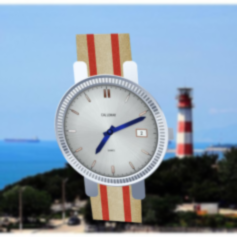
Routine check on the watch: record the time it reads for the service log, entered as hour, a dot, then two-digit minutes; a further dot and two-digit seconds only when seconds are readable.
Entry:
7.11
